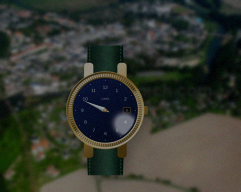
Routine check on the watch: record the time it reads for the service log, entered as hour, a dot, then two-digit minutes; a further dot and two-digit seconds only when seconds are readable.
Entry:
9.49
